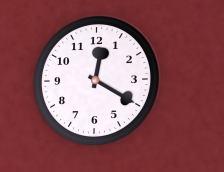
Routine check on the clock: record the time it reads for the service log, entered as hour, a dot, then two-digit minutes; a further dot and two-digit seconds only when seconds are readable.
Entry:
12.20
